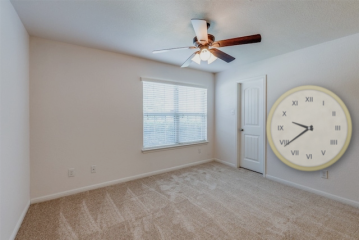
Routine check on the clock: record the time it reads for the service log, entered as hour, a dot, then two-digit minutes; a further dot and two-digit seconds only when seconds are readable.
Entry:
9.39
